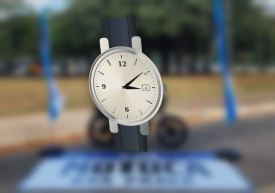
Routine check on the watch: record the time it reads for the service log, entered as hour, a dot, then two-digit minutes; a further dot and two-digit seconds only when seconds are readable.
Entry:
3.09
